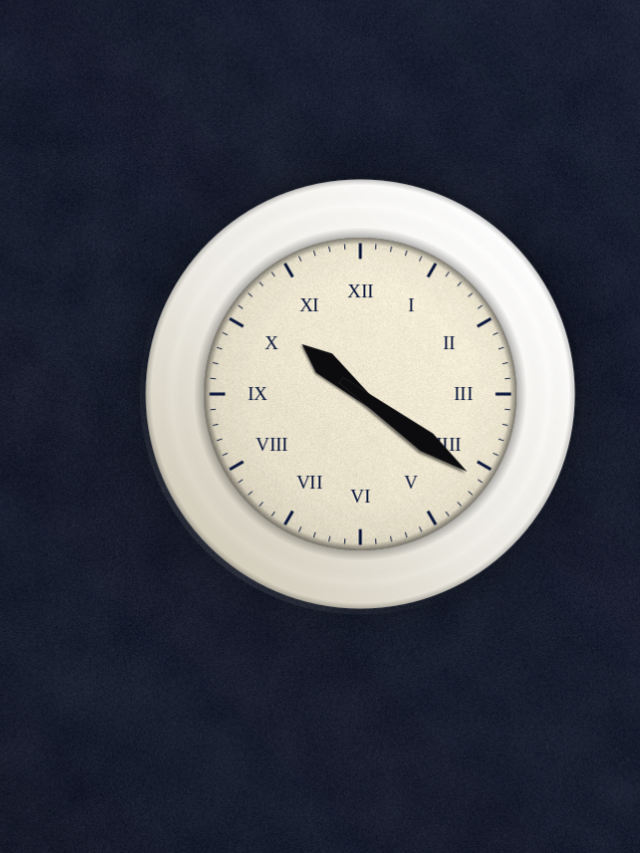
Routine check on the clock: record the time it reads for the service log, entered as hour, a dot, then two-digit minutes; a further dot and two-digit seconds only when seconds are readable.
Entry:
10.21
